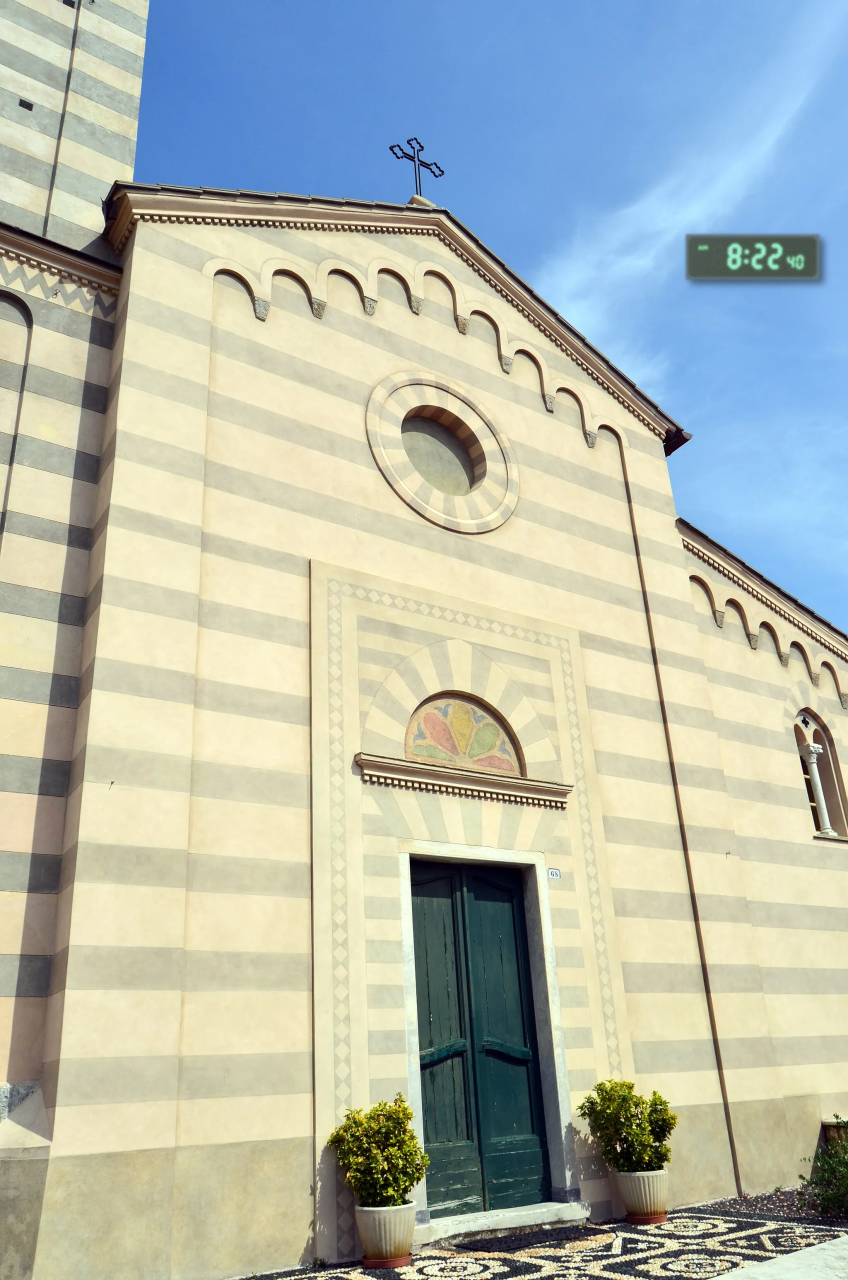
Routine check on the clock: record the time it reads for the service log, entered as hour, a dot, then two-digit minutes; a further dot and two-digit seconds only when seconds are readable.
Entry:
8.22.40
